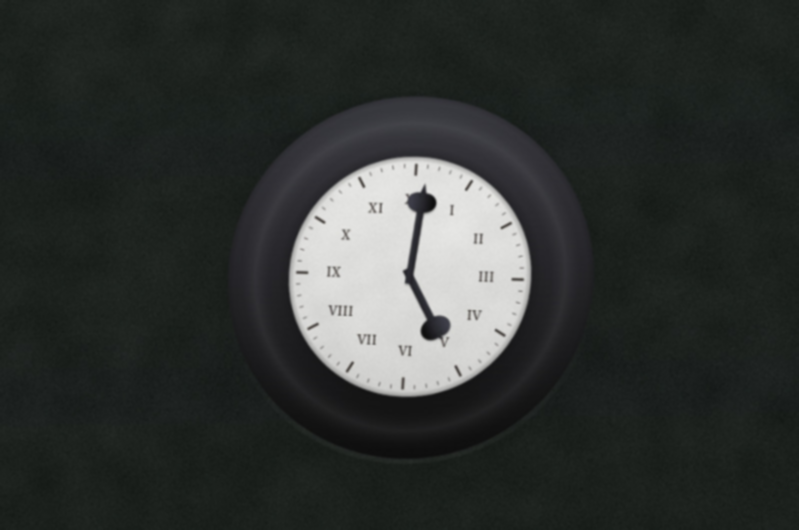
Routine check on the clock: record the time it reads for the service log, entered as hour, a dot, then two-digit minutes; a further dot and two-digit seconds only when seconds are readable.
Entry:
5.01
